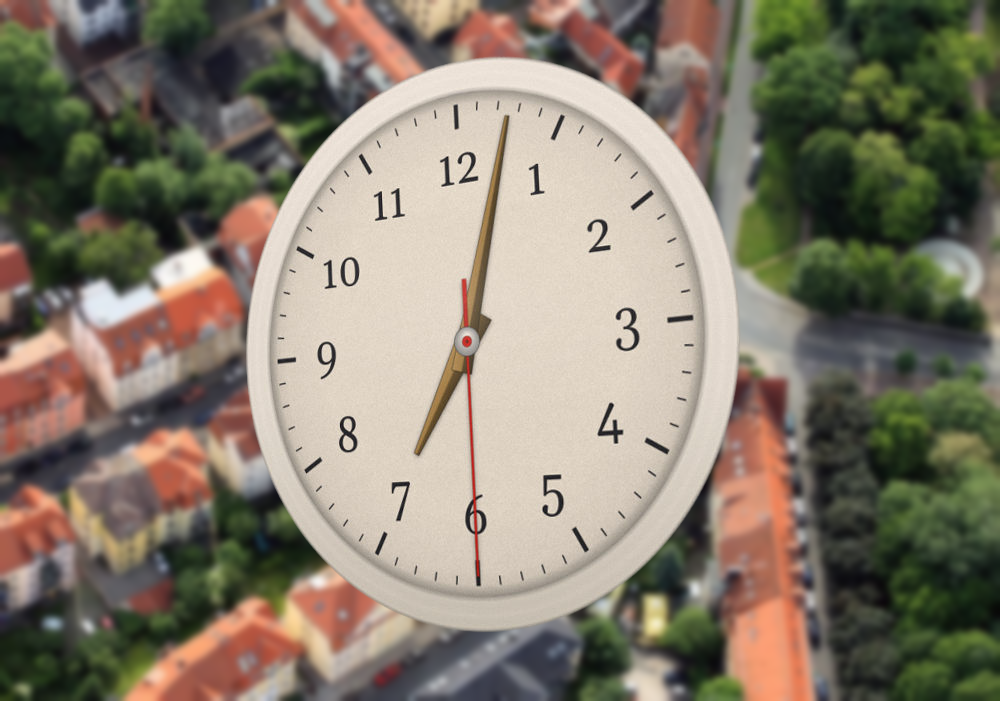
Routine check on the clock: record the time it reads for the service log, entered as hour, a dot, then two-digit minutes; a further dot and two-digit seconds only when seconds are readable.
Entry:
7.02.30
